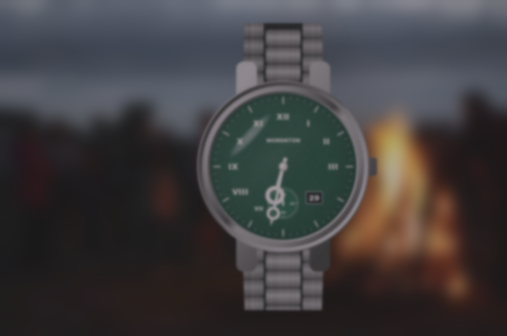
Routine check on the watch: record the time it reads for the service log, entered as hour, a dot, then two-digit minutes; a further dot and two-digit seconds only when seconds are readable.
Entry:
6.32
